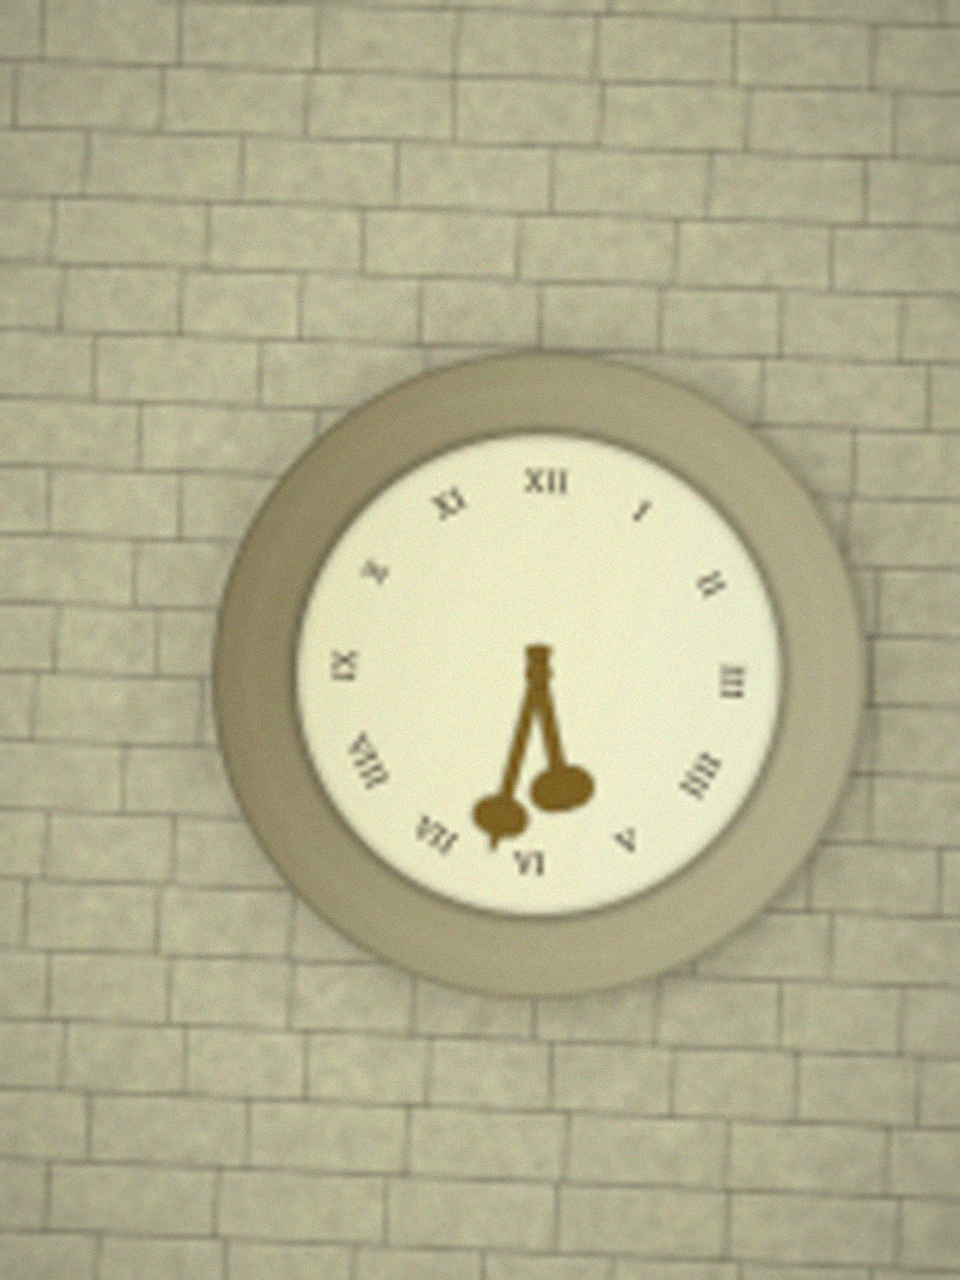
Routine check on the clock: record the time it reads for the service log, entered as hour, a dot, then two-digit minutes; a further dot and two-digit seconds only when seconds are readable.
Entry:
5.32
